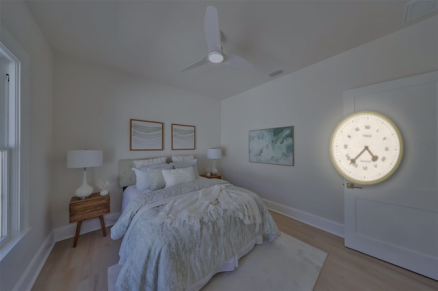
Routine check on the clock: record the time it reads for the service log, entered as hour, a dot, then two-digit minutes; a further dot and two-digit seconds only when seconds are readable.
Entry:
4.37
